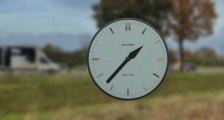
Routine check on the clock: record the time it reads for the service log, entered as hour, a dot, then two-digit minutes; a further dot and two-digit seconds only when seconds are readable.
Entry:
1.37
